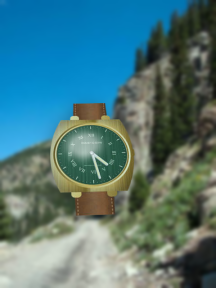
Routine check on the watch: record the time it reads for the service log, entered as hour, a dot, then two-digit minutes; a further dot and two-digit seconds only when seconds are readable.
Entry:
4.28
